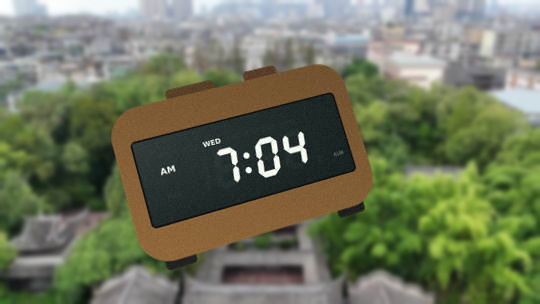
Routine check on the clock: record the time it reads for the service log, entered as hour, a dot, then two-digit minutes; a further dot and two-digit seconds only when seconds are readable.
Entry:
7.04
